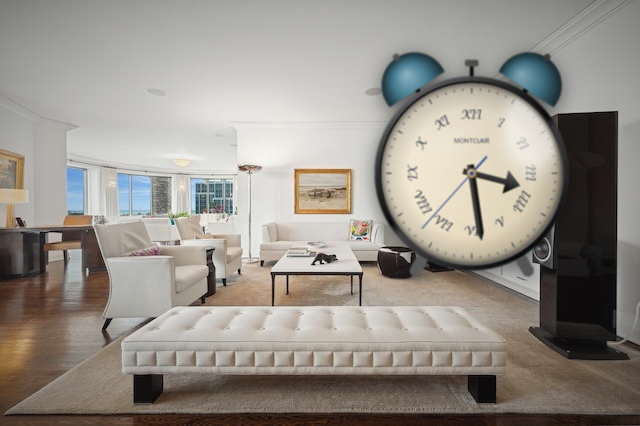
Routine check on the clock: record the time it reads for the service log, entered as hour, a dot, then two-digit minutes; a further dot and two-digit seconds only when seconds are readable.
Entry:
3.28.37
